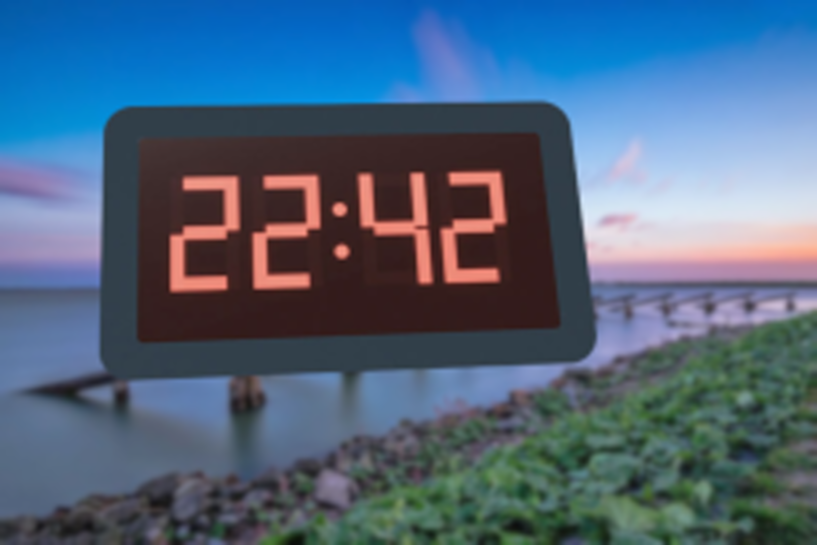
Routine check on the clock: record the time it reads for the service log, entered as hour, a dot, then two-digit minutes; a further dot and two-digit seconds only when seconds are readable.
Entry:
22.42
